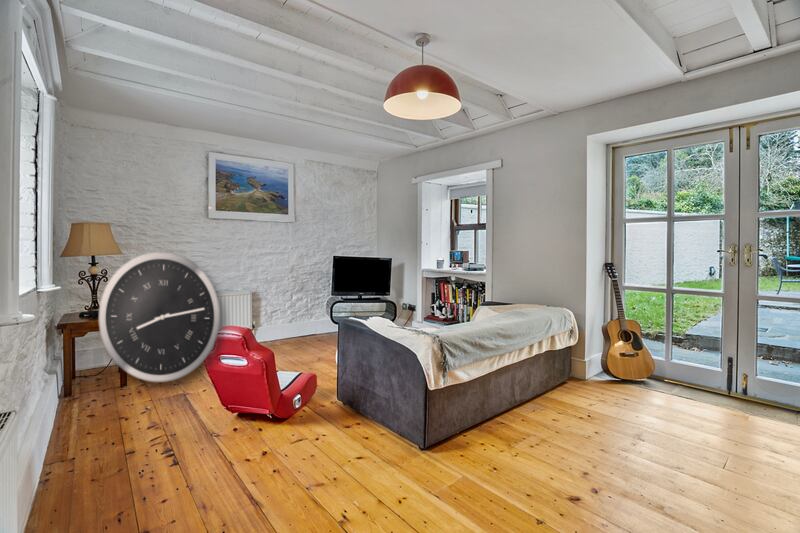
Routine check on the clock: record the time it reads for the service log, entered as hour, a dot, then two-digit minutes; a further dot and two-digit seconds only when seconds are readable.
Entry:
8.13
